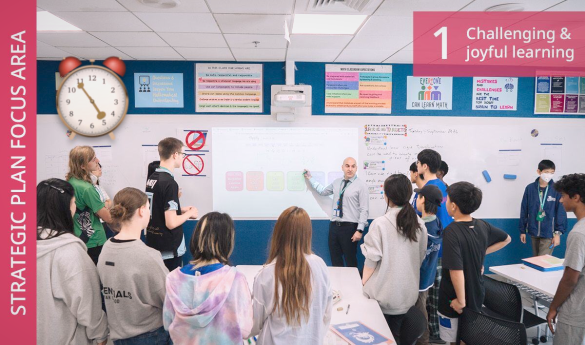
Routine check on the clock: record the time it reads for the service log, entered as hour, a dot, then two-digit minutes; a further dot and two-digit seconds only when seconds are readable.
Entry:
4.54
